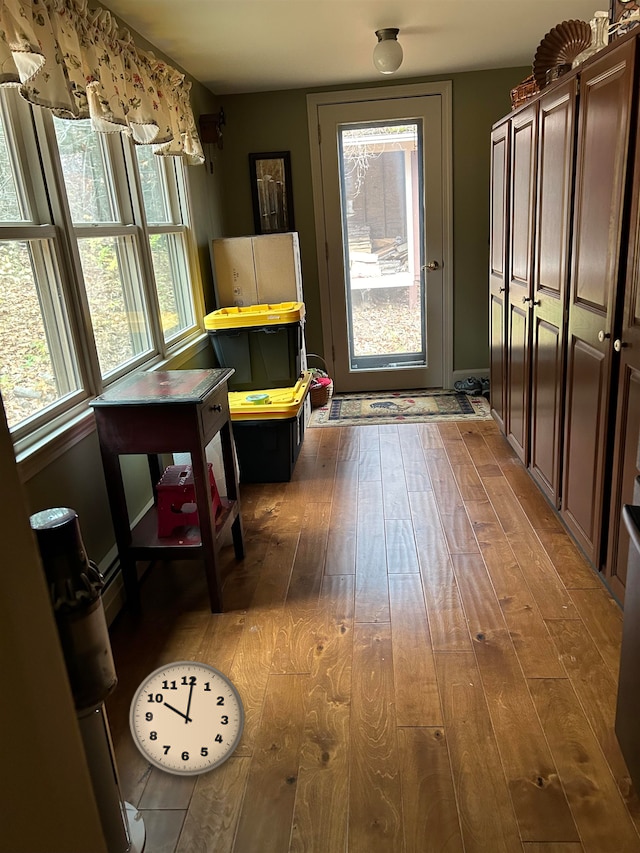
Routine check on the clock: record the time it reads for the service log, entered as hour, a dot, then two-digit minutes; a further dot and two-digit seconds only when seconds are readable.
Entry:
10.01
